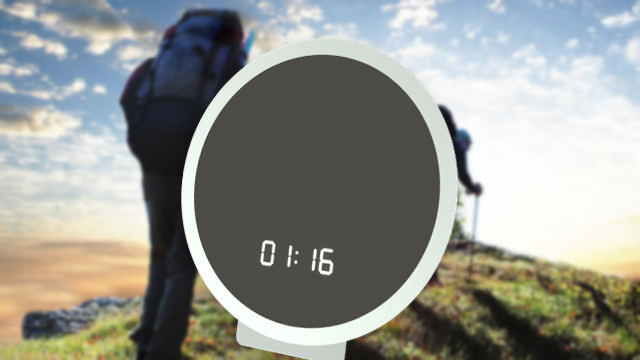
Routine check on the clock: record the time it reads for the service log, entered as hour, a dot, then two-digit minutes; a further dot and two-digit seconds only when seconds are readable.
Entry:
1.16
